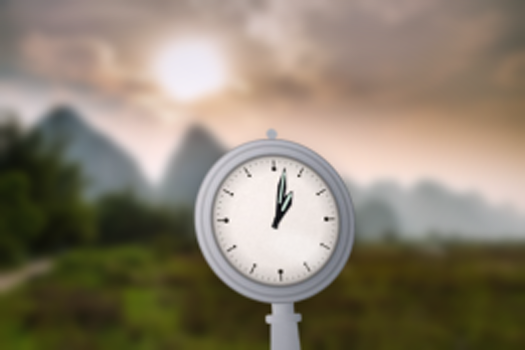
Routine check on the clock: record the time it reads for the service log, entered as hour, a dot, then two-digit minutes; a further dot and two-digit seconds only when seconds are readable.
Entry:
1.02
